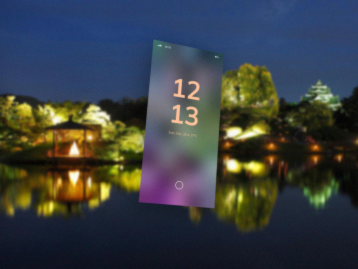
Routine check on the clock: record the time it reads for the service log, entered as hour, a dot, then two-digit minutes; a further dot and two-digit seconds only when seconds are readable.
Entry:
12.13
